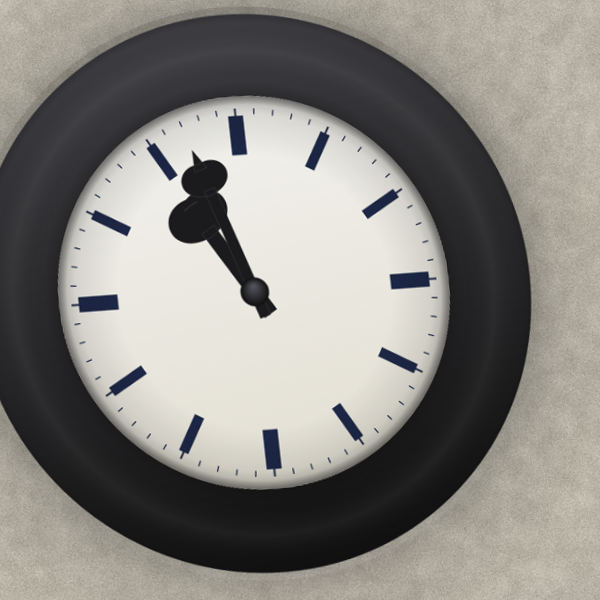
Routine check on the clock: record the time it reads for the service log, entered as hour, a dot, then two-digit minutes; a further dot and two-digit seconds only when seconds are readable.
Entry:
10.57
